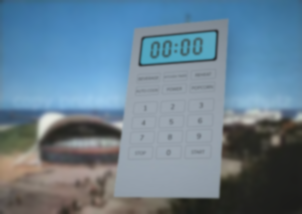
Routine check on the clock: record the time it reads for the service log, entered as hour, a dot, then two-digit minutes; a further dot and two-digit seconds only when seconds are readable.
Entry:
0.00
